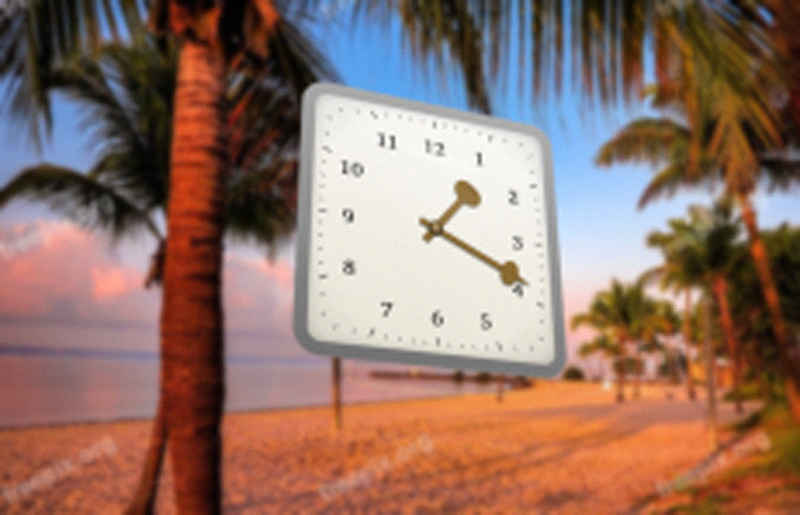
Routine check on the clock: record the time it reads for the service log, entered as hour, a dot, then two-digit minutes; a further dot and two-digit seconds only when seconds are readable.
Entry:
1.19
